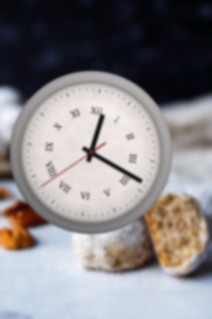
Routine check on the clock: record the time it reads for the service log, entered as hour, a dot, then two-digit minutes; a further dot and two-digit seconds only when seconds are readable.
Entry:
12.18.38
